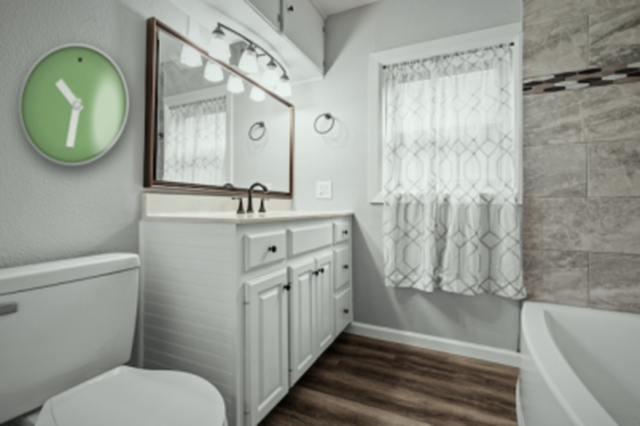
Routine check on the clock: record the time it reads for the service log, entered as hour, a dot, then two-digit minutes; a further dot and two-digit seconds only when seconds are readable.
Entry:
10.31
